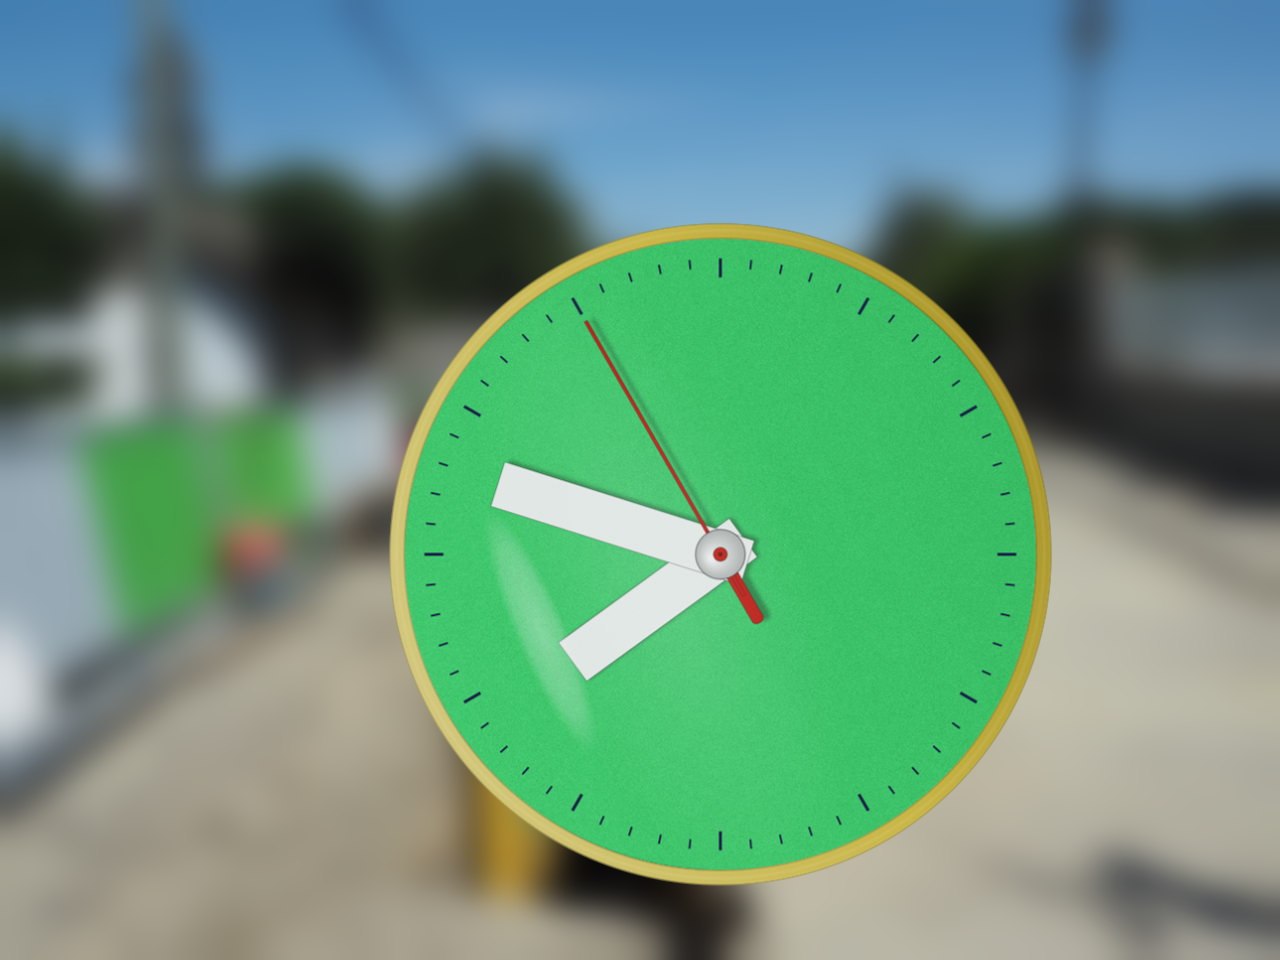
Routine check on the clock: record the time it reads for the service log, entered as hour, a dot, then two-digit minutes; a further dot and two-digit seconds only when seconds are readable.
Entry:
7.47.55
